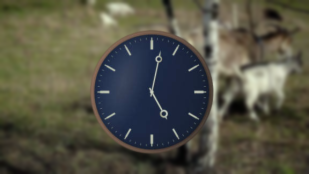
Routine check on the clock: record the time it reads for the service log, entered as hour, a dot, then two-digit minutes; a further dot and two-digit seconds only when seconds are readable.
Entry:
5.02
